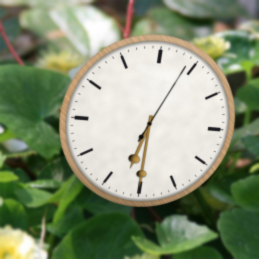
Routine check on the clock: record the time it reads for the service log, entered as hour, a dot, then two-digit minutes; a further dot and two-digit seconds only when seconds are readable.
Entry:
6.30.04
